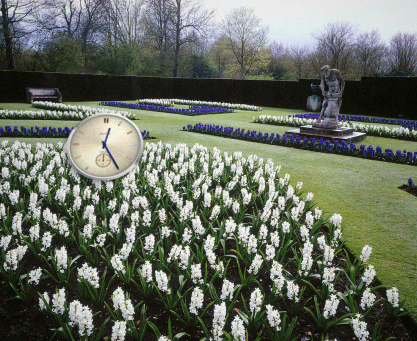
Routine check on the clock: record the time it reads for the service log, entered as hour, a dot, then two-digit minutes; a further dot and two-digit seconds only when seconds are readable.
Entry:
12.25
